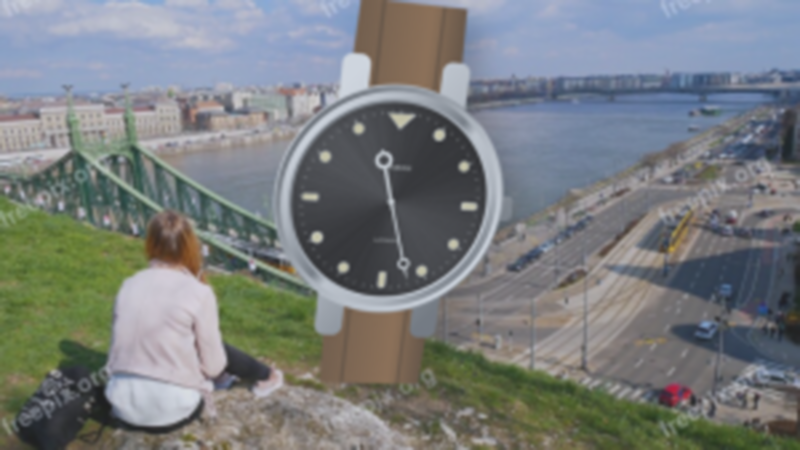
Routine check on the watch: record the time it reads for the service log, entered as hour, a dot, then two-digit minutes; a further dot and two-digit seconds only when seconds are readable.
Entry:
11.27
